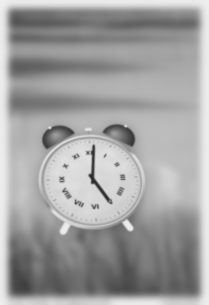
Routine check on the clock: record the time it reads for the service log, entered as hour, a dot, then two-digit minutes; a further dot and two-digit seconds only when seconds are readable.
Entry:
5.01
